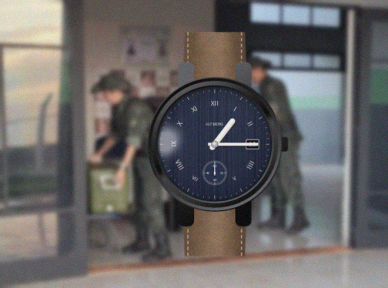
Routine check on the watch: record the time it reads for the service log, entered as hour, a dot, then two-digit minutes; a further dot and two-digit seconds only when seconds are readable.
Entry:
1.15
